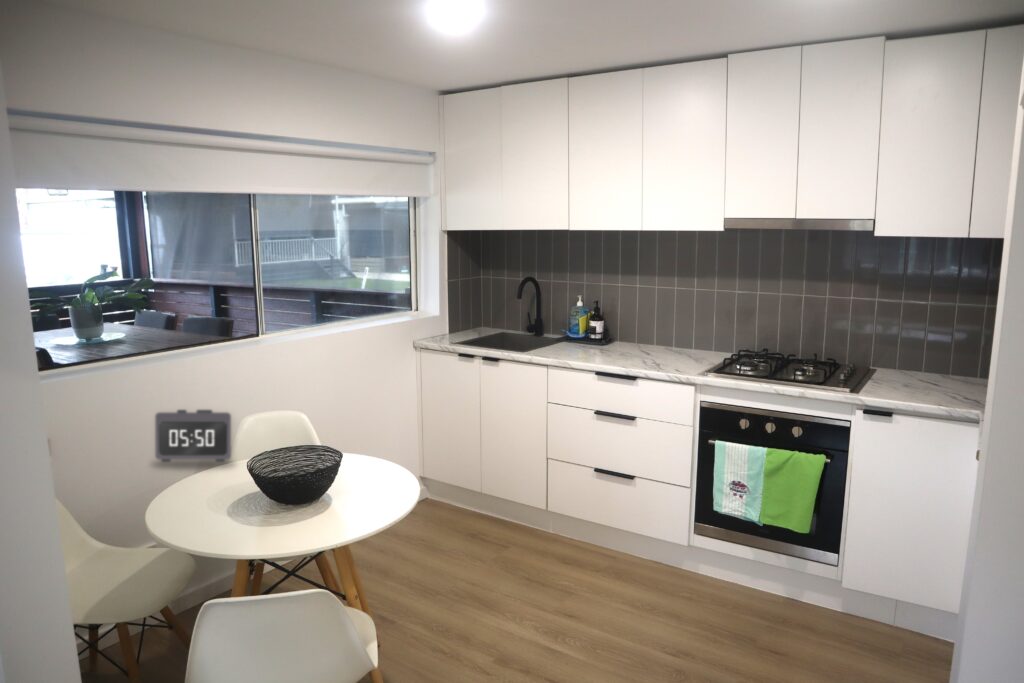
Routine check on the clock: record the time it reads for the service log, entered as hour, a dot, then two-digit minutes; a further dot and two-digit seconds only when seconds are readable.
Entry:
5.50
